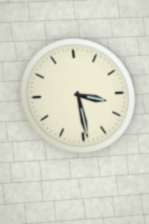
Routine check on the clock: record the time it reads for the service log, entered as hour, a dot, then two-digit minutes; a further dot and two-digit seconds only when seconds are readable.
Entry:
3.29
